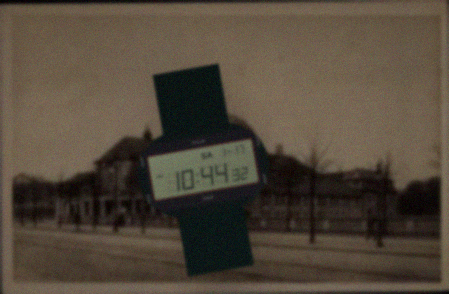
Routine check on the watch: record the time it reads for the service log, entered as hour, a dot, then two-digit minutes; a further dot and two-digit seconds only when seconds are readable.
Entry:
10.44.32
